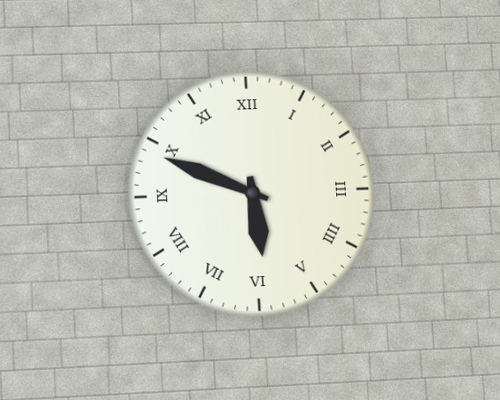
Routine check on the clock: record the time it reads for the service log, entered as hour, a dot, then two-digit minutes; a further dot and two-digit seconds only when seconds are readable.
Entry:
5.49
